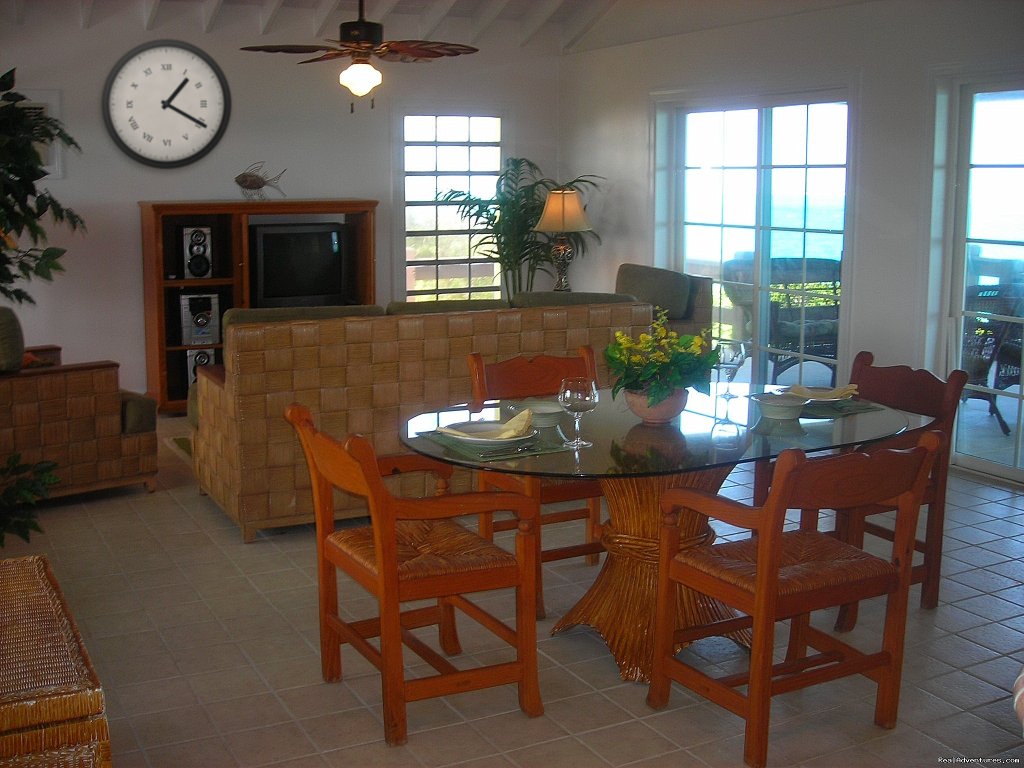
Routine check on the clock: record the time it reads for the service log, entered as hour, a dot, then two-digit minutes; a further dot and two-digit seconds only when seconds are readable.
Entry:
1.20
